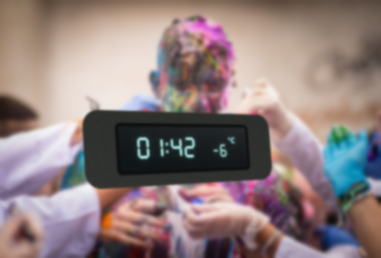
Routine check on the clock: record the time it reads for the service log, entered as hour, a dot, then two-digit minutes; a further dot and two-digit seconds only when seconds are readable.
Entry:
1.42
